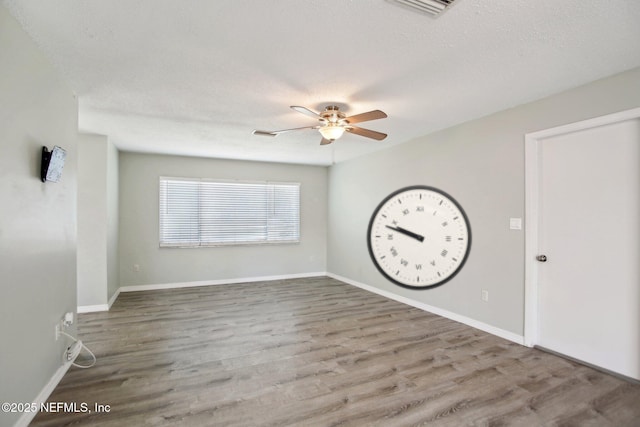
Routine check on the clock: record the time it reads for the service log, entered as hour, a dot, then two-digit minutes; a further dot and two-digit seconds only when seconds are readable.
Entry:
9.48
